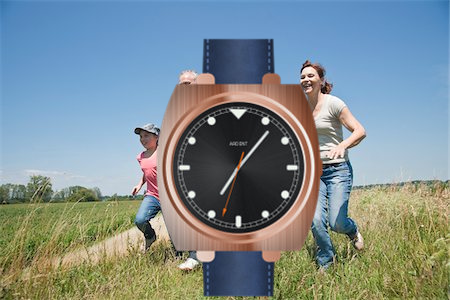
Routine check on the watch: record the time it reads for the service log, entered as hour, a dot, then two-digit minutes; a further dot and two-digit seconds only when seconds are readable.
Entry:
7.06.33
